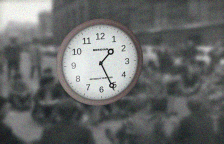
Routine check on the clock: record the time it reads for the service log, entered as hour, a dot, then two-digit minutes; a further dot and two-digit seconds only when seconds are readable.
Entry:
1.26
